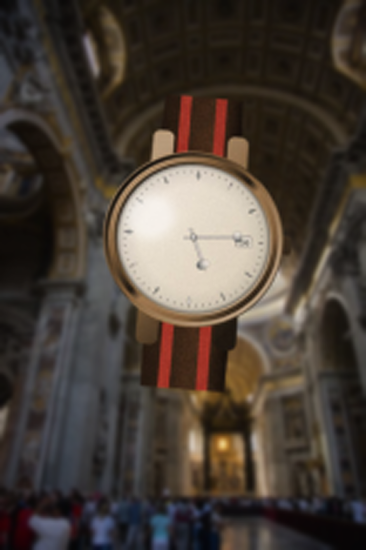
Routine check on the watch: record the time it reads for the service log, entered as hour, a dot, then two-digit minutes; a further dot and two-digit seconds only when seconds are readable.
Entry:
5.14
